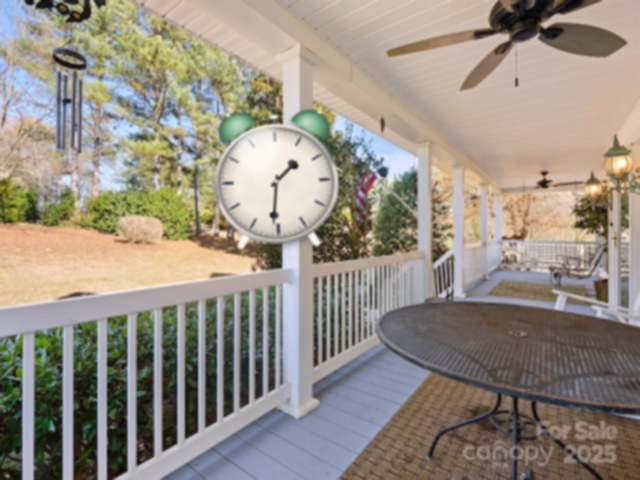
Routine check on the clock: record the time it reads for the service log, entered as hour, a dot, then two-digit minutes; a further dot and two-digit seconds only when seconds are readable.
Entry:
1.31
